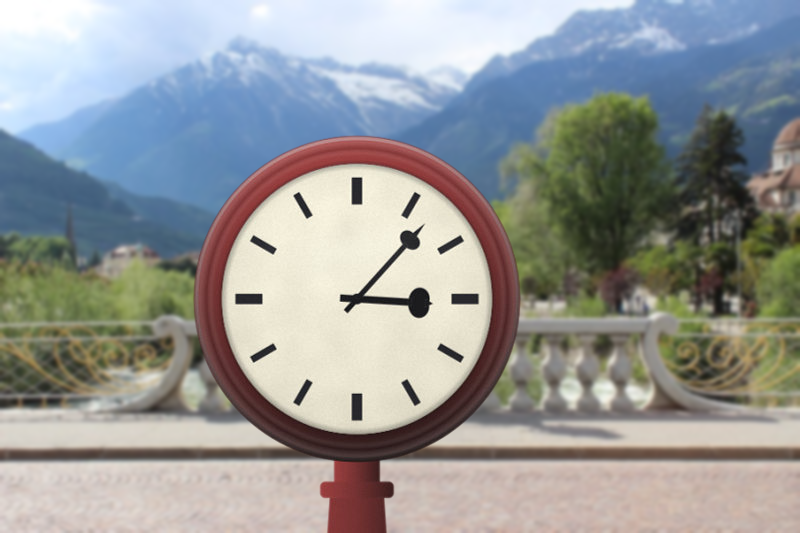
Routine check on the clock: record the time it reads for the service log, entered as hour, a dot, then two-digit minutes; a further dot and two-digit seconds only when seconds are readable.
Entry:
3.07
